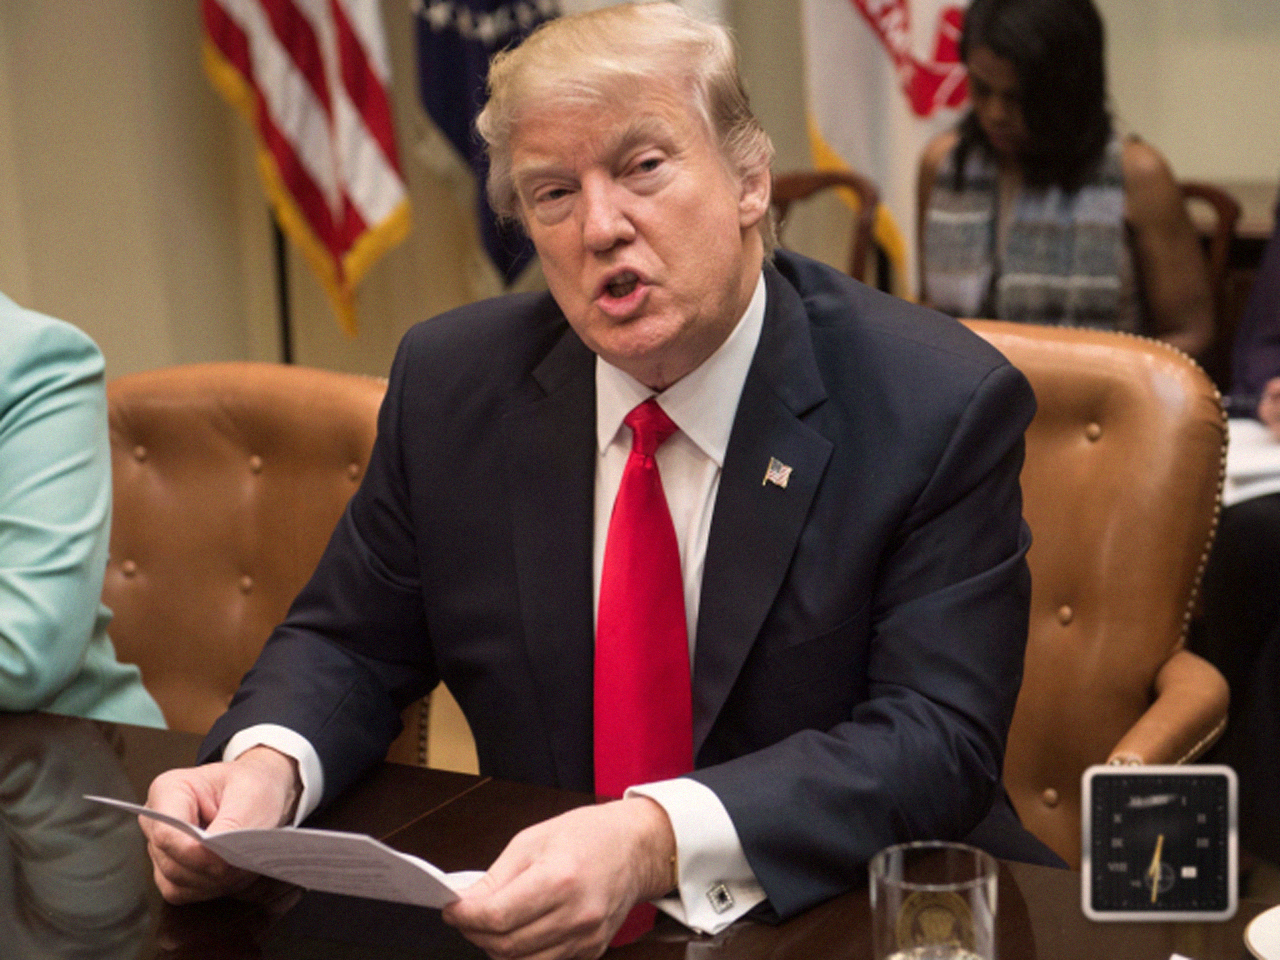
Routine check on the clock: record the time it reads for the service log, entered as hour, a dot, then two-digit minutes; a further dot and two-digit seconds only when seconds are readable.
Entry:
6.31
